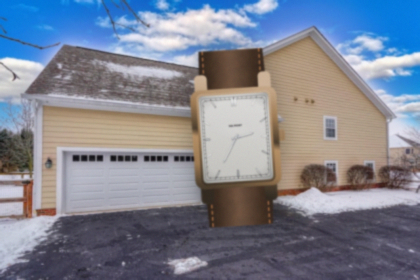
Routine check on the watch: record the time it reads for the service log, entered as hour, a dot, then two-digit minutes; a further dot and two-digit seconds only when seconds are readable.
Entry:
2.35
